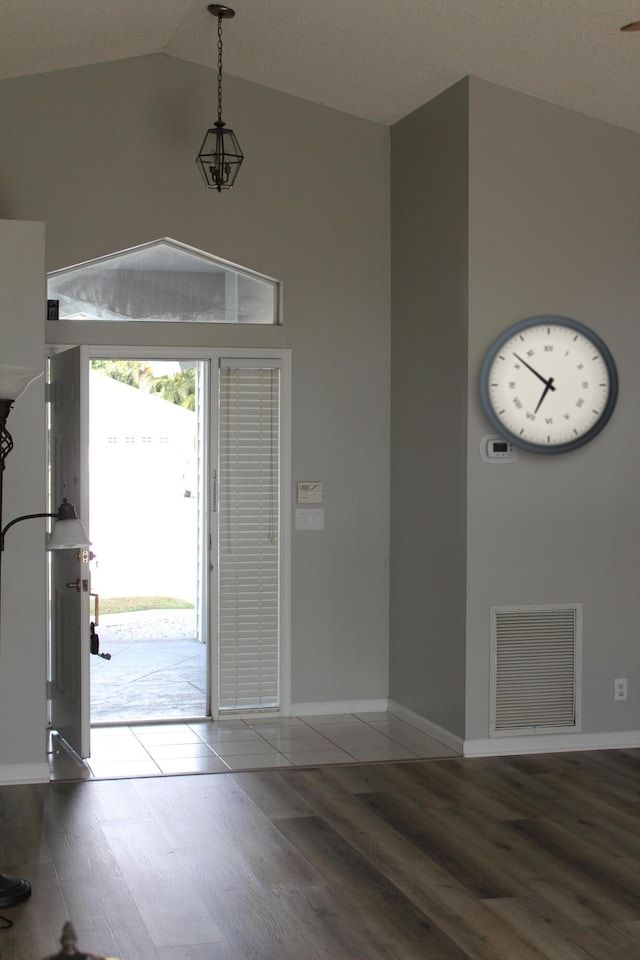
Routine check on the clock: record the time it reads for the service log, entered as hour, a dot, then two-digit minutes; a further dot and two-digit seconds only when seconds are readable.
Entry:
6.52
